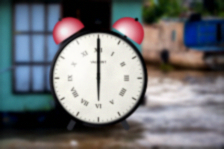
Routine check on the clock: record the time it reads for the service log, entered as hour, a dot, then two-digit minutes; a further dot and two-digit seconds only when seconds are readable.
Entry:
6.00
